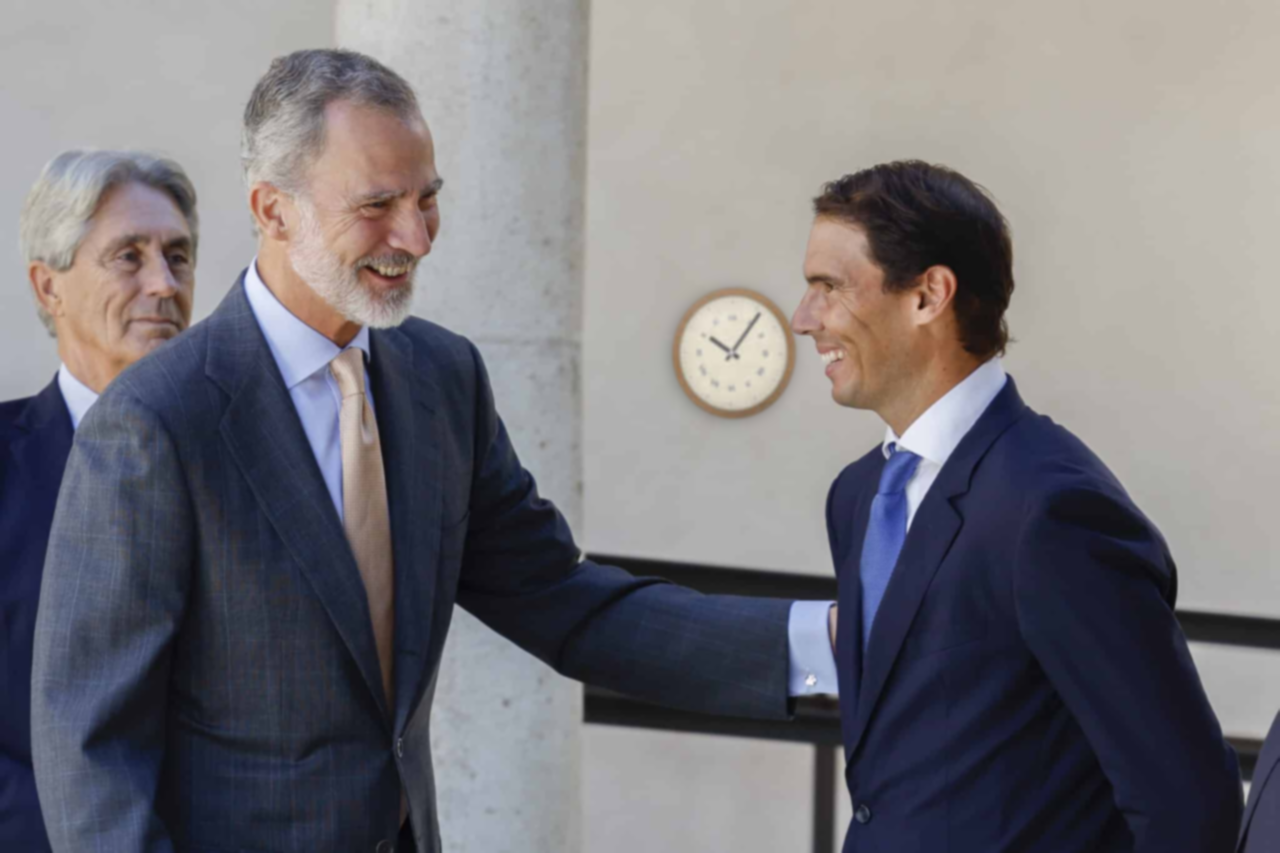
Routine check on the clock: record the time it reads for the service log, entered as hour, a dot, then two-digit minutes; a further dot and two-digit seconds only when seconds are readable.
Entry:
10.06
